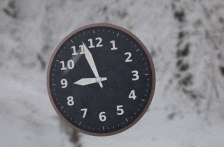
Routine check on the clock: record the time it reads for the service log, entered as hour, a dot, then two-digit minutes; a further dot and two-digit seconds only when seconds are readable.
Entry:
8.57
